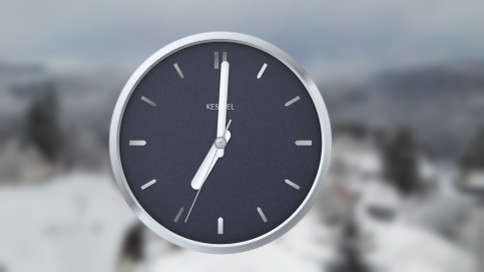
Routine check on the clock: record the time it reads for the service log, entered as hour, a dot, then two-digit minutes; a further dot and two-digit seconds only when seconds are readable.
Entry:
7.00.34
